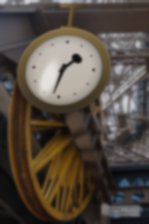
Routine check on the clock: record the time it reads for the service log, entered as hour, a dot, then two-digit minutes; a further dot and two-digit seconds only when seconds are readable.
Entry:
1.32
